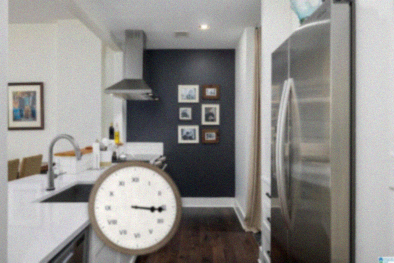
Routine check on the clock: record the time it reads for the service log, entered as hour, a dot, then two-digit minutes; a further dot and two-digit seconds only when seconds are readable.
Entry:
3.16
